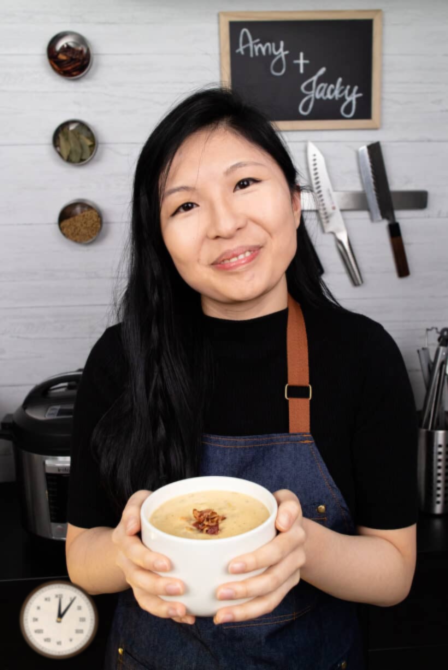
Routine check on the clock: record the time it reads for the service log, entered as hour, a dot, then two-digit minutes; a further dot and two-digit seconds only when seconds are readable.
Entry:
12.06
